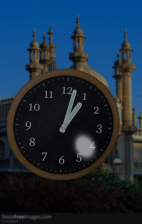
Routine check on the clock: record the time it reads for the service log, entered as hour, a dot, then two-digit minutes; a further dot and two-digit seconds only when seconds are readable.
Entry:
1.02
